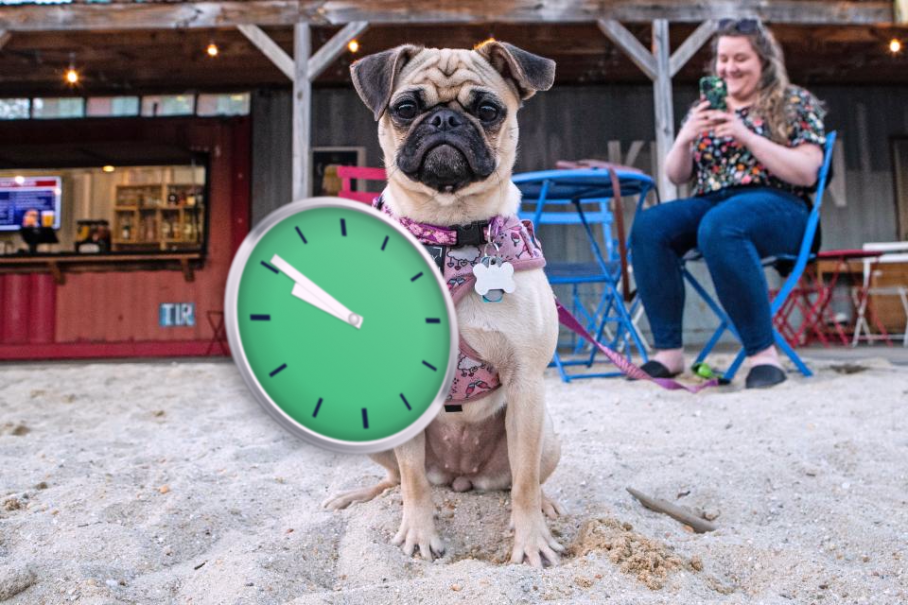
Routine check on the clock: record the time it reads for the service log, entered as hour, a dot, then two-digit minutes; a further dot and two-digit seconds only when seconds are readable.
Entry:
9.51
